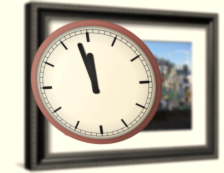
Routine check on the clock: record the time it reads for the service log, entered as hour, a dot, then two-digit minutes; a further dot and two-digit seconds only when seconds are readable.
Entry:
11.58
